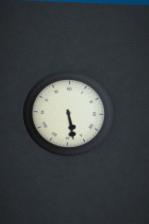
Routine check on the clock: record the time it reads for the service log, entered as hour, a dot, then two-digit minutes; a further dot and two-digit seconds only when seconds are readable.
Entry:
5.28
